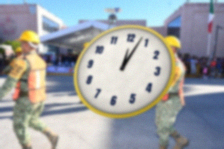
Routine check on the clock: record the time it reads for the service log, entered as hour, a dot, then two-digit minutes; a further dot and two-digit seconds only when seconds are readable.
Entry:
12.03
